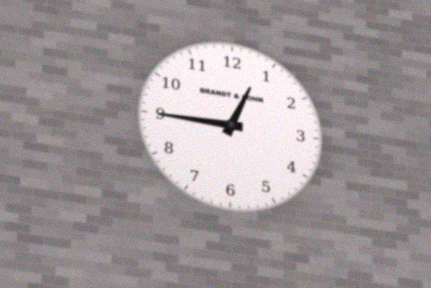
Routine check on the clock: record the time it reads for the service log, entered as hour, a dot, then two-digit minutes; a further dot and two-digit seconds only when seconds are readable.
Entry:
12.45
